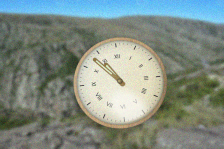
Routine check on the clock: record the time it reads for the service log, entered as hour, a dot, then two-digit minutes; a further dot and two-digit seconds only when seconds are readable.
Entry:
10.53
